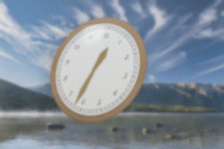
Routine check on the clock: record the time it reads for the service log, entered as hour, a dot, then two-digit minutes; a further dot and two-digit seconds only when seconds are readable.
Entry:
12.32
